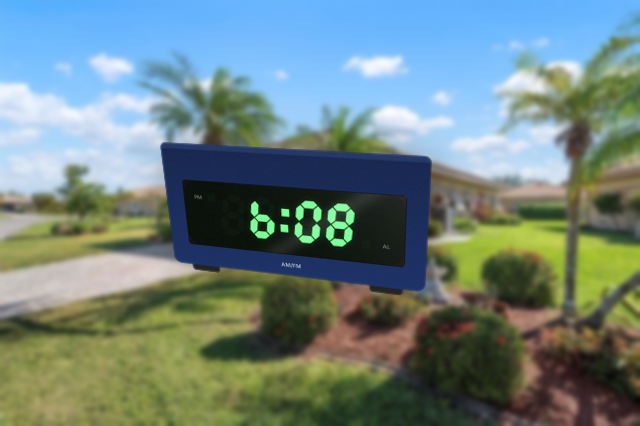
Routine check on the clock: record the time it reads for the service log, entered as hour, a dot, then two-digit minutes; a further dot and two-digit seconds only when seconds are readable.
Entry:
6.08
